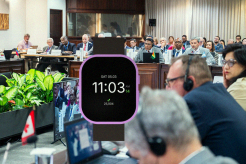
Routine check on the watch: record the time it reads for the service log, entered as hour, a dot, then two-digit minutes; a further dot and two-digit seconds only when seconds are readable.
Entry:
11.03
